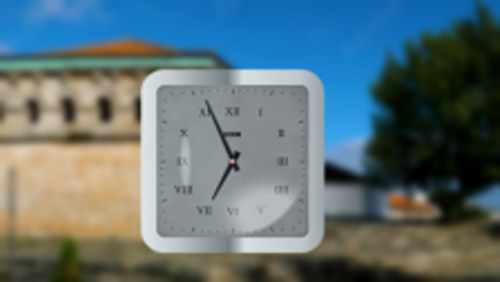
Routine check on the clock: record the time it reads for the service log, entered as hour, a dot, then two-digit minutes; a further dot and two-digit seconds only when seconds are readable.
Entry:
6.56
